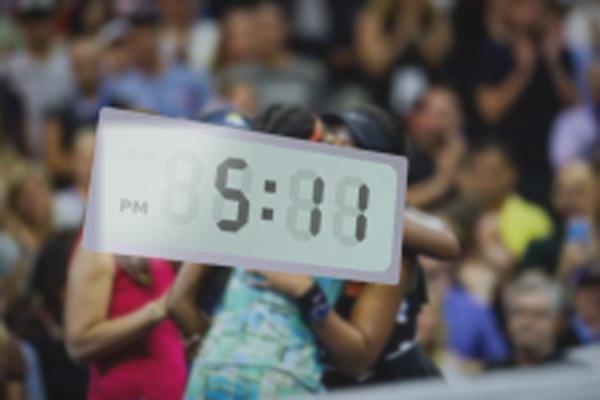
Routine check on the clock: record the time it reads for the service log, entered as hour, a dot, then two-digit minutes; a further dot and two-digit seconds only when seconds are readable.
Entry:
5.11
